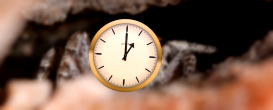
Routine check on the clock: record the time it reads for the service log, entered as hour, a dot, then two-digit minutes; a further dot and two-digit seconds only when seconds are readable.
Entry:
1.00
